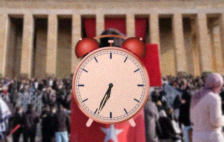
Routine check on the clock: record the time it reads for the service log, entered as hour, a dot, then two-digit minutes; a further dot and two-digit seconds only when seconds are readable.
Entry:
6.34
